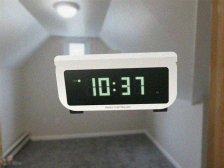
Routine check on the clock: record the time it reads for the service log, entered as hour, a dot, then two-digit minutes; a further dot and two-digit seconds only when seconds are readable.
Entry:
10.37
